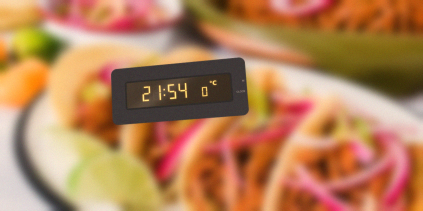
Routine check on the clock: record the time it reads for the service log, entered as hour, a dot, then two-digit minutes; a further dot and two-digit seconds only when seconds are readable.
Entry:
21.54
